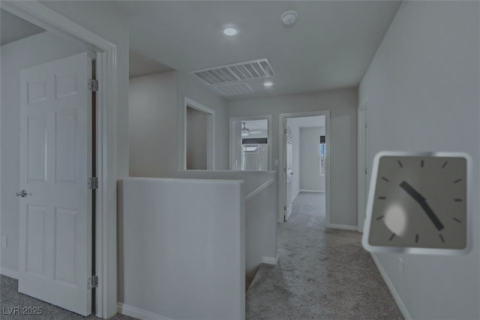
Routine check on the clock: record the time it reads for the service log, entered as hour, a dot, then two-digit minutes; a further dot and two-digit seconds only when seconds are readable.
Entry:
10.24
